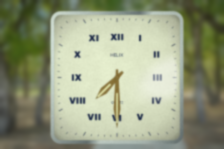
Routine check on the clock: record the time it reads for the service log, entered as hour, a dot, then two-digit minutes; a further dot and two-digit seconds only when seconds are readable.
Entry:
7.30
